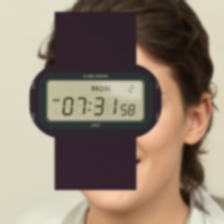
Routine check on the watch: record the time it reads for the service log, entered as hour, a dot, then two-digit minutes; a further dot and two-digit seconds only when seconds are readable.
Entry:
7.31.58
